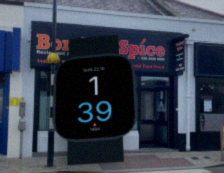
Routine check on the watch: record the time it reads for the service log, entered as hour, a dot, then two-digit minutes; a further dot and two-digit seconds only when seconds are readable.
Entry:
1.39
